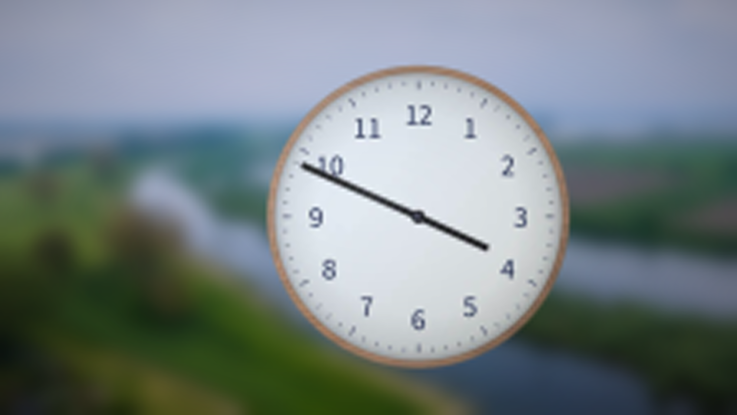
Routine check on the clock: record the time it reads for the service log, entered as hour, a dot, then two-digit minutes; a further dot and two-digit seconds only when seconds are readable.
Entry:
3.49
